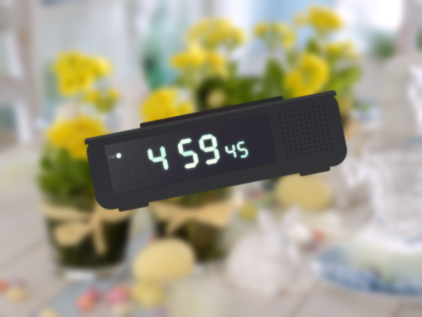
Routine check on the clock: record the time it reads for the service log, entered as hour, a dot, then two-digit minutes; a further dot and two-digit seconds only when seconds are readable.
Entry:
4.59.45
